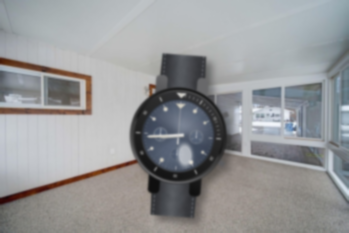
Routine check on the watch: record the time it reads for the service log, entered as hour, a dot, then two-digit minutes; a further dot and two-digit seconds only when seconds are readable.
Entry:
8.44
